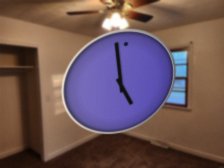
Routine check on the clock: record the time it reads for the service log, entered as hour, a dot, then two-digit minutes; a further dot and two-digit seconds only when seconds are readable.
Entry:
4.58
